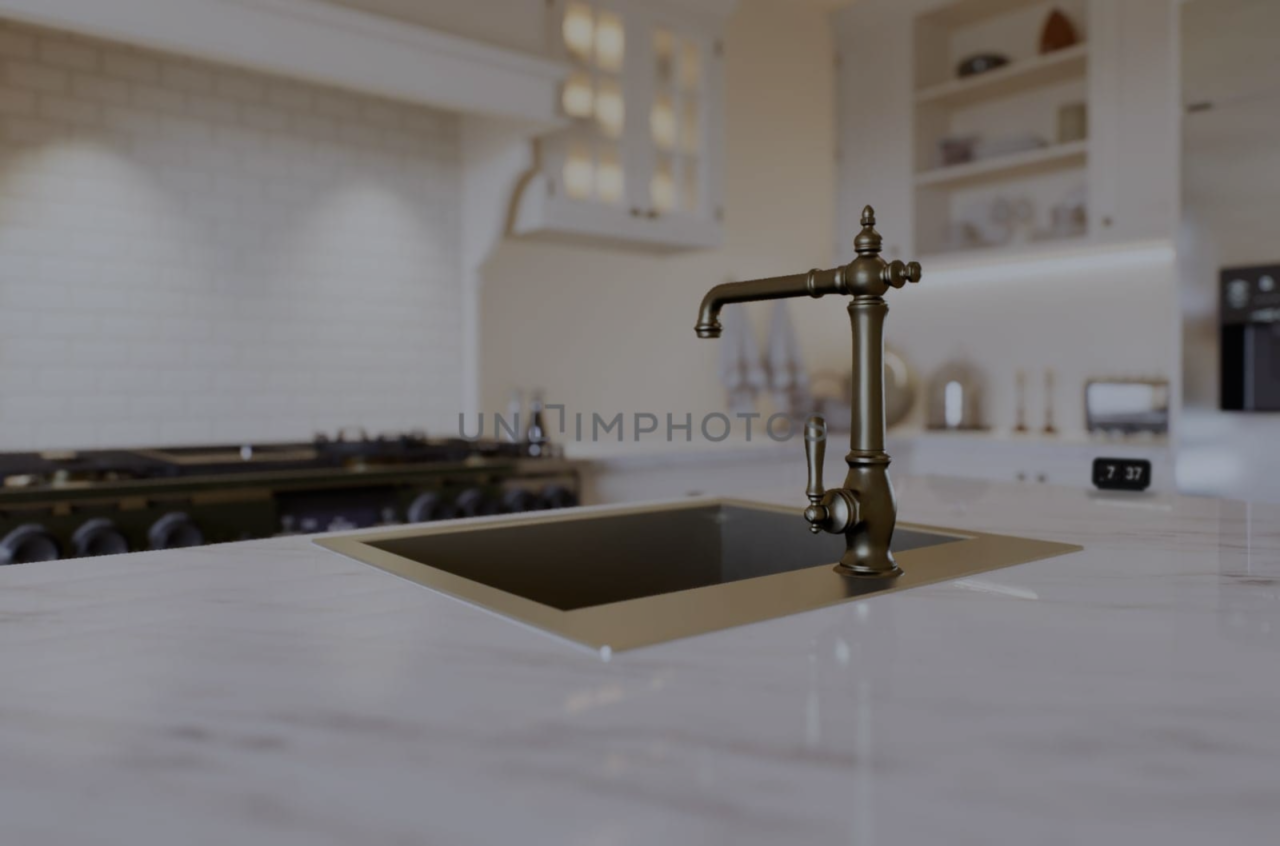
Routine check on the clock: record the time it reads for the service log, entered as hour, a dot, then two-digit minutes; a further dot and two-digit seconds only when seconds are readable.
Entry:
7.37
